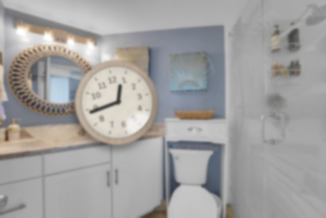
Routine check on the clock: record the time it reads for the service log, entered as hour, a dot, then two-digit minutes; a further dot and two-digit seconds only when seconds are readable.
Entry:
12.44
